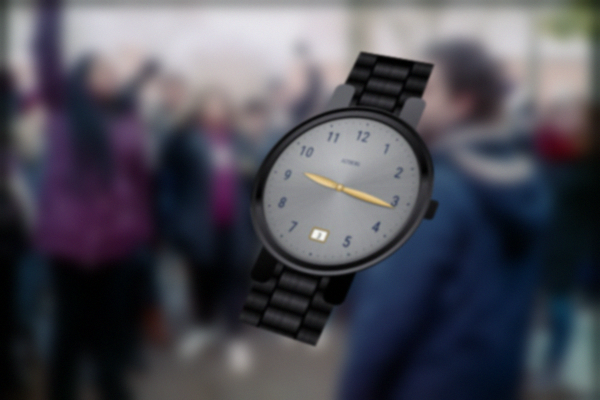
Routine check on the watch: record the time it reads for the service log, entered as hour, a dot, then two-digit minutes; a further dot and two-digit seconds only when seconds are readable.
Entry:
9.16
